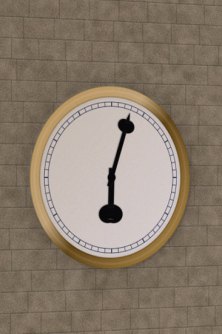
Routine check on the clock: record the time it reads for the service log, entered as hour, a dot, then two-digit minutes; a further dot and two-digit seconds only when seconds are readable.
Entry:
6.03
